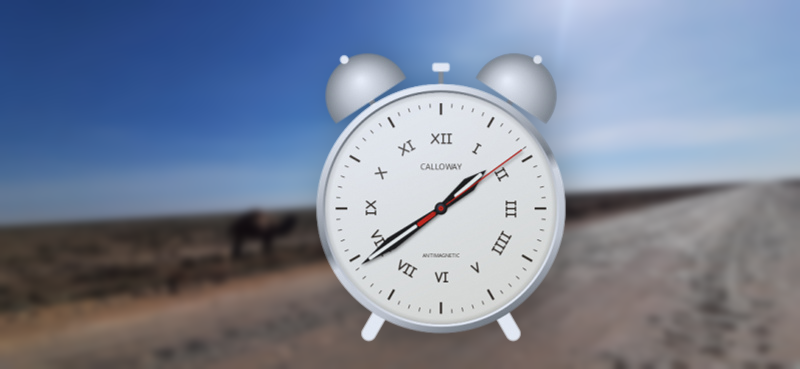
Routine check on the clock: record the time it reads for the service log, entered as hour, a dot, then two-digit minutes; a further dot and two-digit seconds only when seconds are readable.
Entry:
1.39.09
